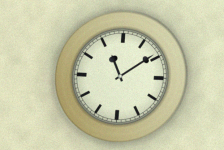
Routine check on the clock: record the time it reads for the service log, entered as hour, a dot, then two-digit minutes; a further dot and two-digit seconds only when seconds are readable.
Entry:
11.09
